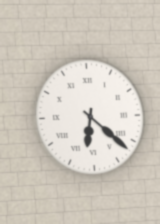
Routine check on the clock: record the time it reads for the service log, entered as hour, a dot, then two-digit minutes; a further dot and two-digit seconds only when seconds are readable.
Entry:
6.22
